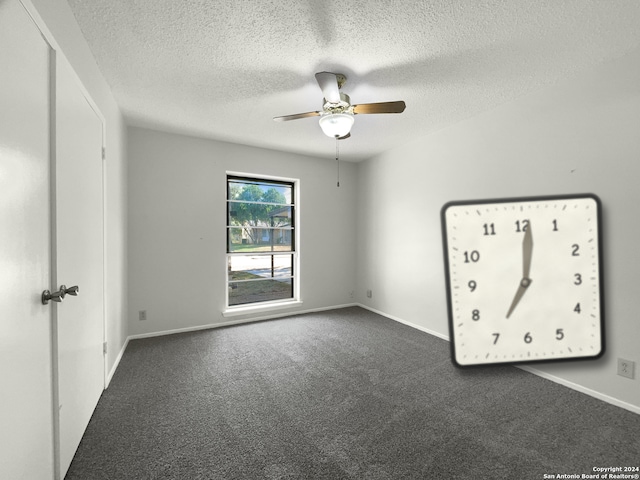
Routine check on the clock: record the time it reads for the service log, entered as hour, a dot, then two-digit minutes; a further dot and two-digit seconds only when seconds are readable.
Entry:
7.01
